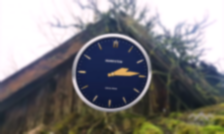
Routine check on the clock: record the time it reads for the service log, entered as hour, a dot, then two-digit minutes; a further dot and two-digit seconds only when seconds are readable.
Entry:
2.14
